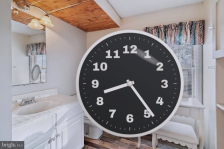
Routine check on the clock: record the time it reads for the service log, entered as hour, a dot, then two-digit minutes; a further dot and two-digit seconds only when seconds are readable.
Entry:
8.24
